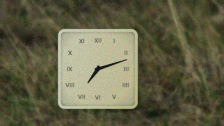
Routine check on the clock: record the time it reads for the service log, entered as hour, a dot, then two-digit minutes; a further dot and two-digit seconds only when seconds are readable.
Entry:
7.12
